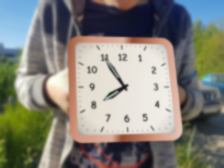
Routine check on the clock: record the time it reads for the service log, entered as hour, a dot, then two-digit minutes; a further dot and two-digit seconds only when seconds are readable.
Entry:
7.55
